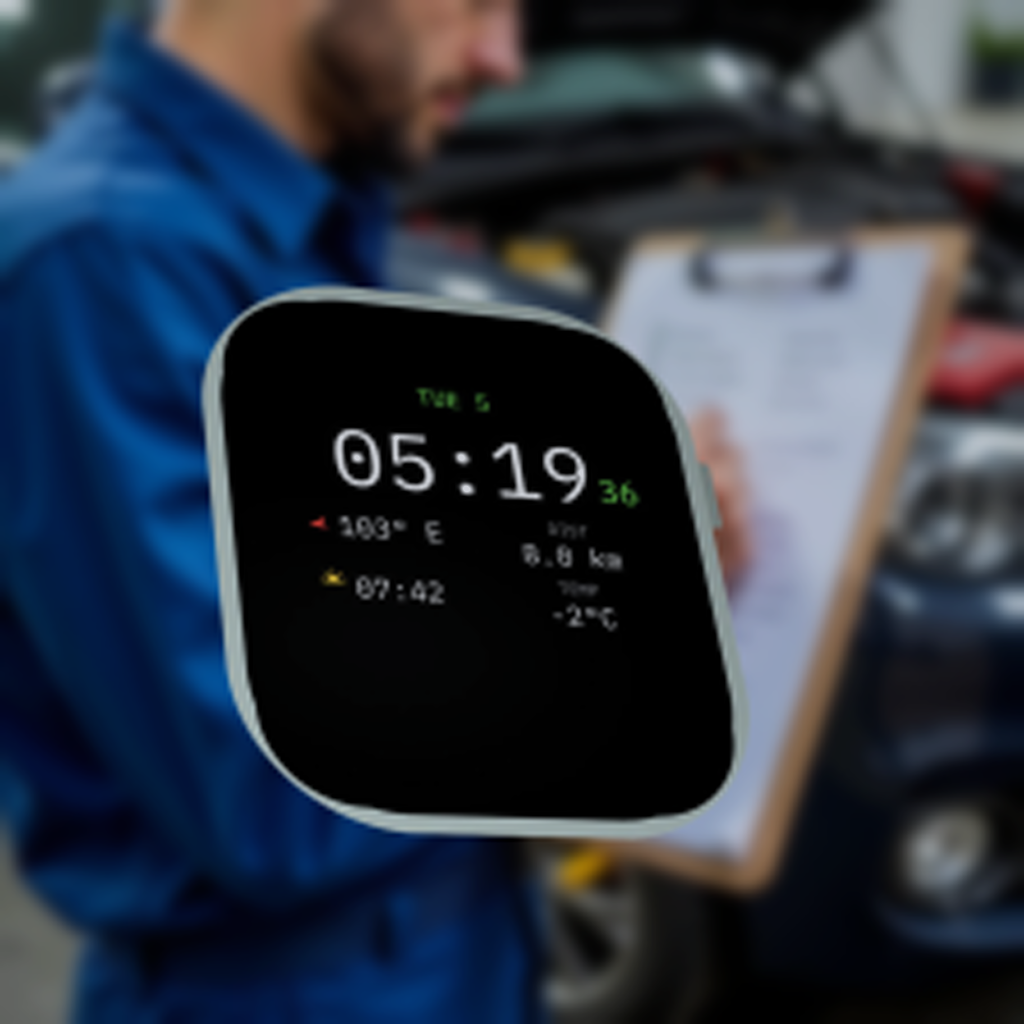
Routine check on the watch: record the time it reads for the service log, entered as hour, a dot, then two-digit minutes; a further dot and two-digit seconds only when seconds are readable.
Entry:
5.19.36
